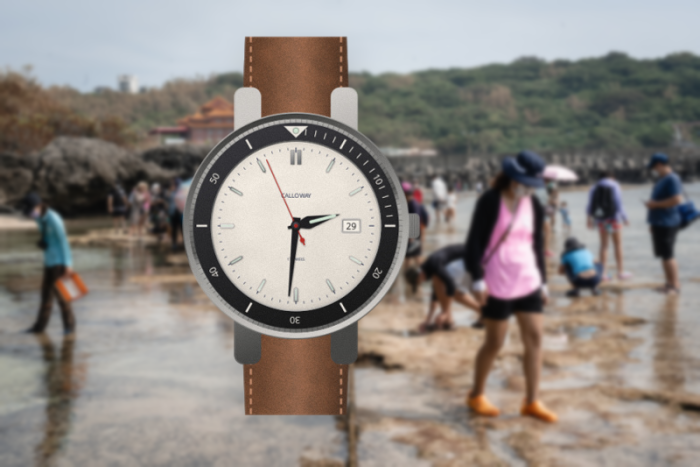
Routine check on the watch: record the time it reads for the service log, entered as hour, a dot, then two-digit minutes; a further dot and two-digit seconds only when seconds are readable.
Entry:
2.30.56
